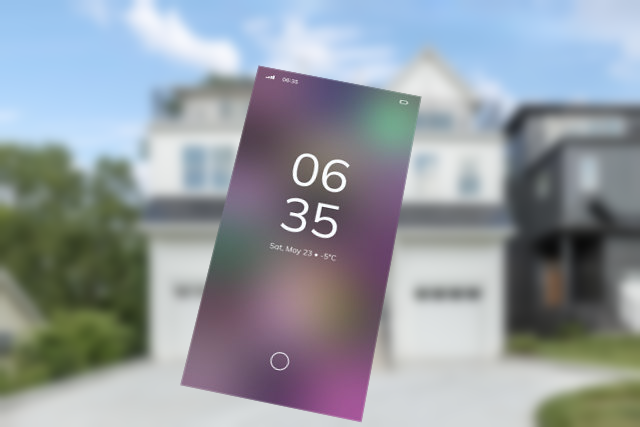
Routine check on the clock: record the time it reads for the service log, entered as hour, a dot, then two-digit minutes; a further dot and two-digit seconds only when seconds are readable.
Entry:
6.35
